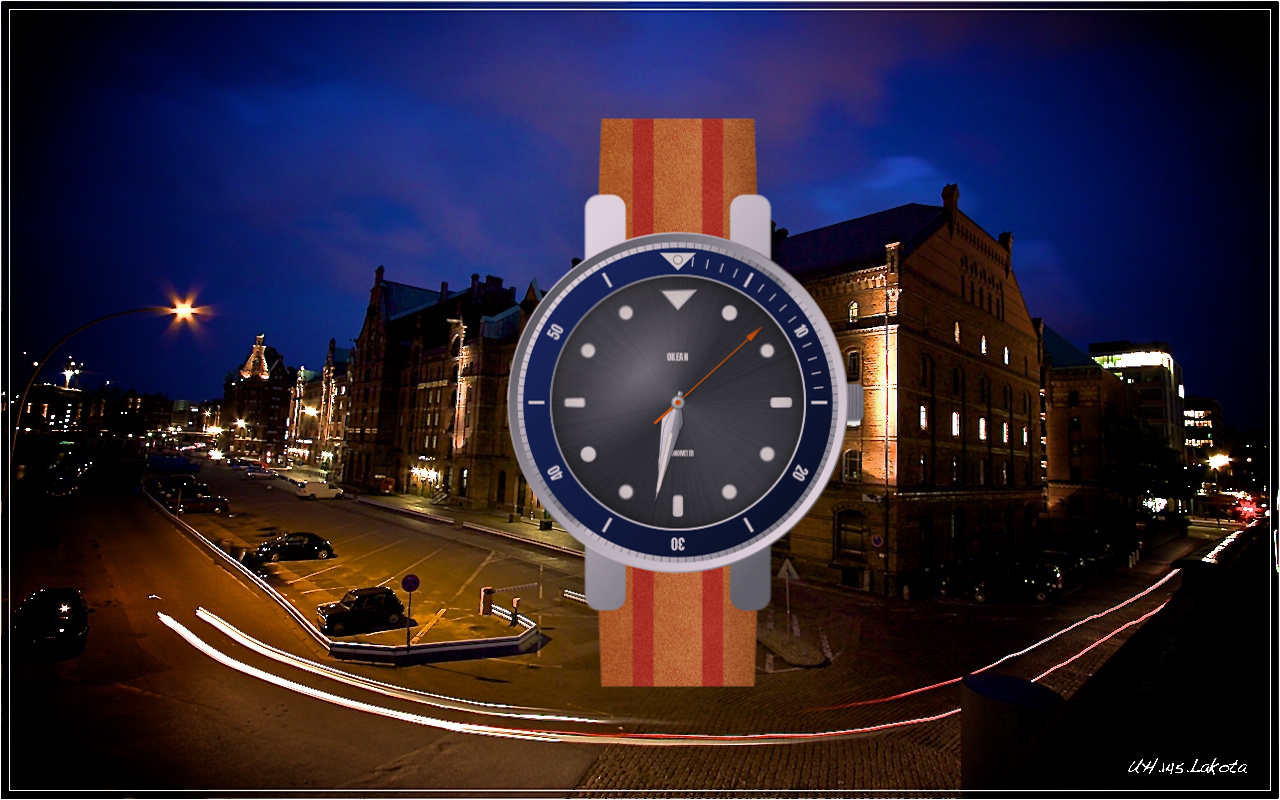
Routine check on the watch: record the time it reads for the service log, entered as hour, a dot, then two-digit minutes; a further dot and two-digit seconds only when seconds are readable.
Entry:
6.32.08
